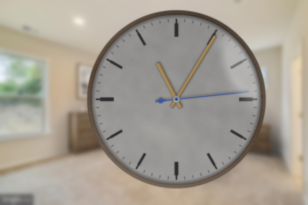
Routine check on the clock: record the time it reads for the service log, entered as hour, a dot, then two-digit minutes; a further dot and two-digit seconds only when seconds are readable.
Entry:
11.05.14
